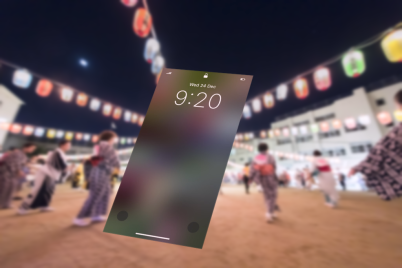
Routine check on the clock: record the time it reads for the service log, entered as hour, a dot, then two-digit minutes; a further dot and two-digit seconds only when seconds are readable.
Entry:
9.20
